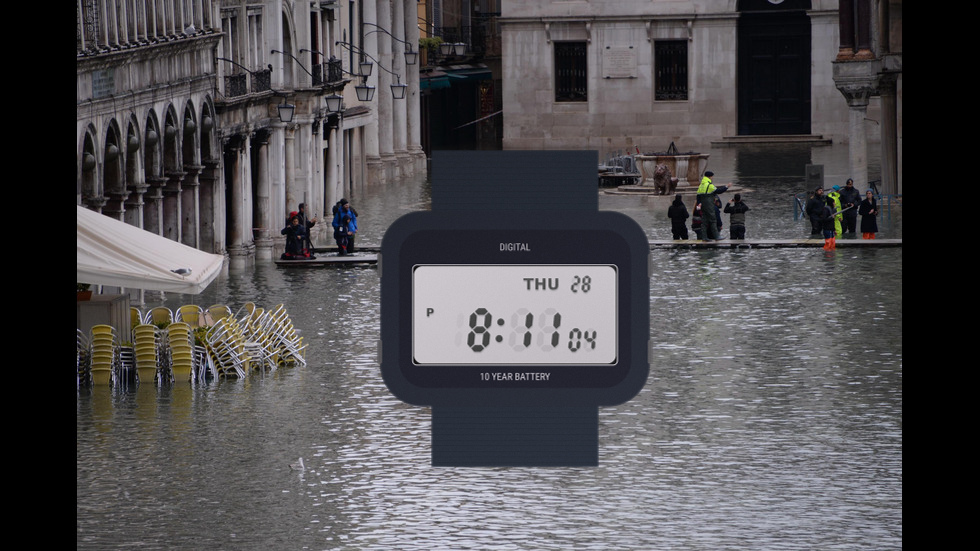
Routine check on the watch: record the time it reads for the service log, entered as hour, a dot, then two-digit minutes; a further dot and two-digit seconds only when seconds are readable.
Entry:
8.11.04
